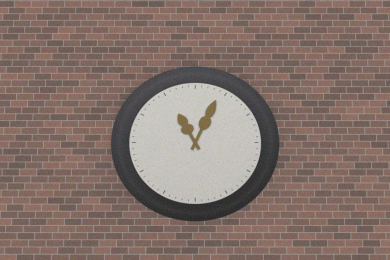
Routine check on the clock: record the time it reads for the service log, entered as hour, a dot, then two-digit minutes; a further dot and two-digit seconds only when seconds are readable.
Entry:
11.04
